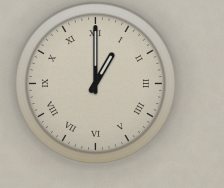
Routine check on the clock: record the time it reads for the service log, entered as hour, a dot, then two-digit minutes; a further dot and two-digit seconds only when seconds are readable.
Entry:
1.00
